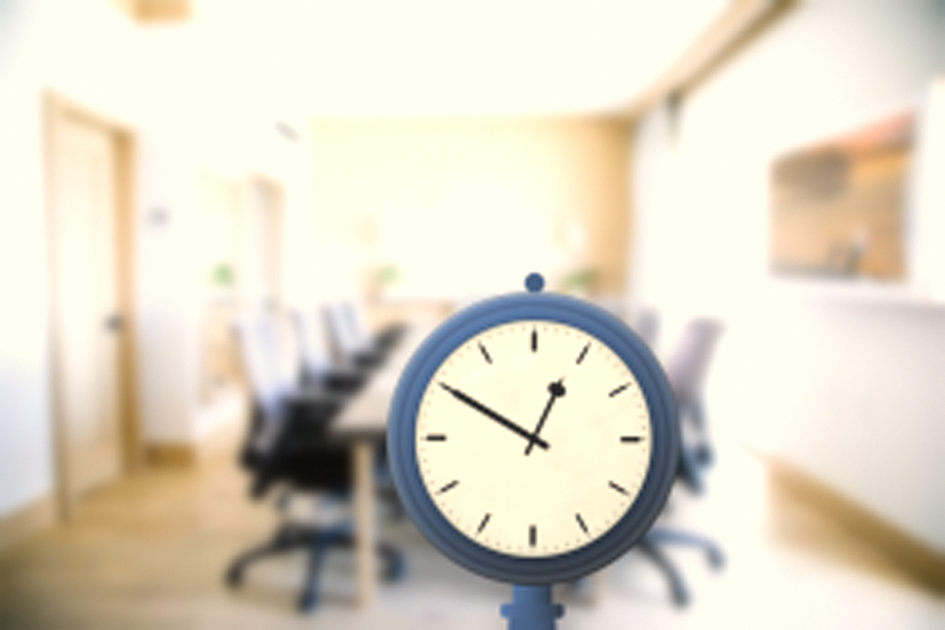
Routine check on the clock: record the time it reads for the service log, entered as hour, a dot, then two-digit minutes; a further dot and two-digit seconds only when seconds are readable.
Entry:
12.50
